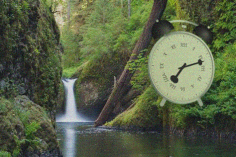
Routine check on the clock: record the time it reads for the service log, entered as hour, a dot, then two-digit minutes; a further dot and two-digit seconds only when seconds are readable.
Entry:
7.12
